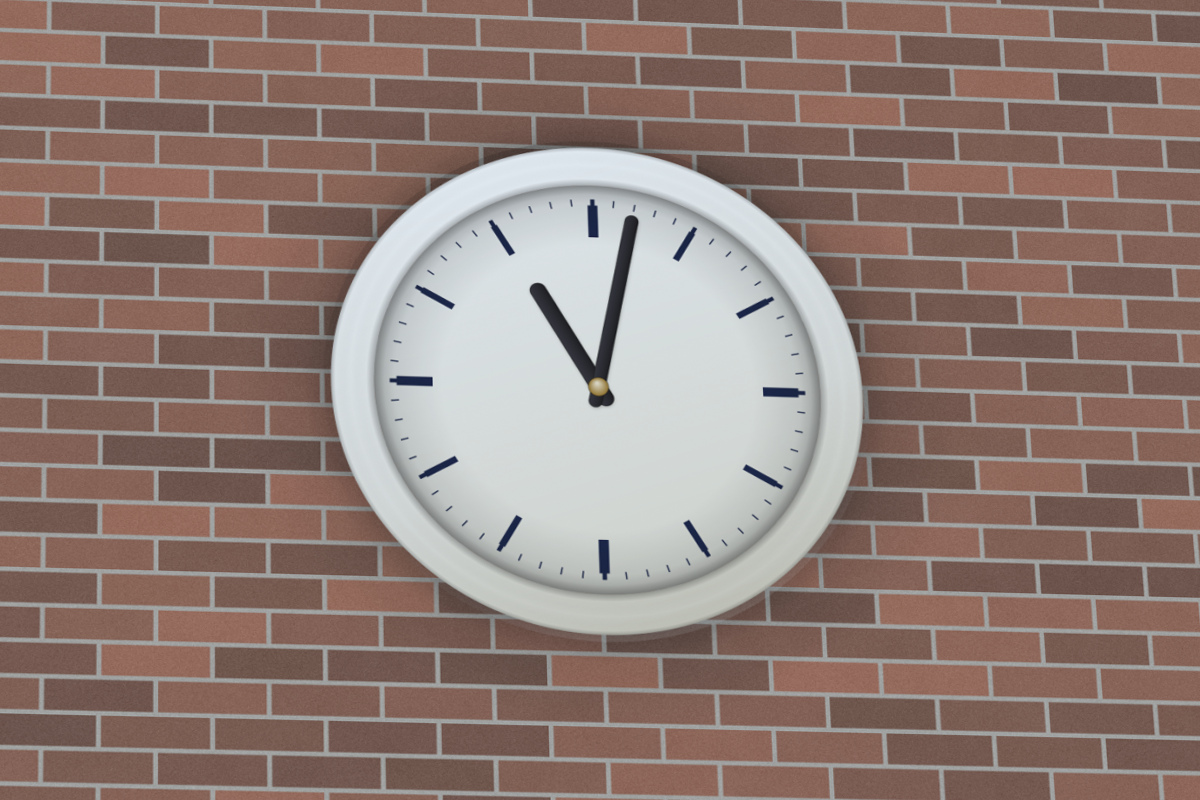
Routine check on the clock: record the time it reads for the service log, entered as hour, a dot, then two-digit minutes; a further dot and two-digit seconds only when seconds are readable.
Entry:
11.02
